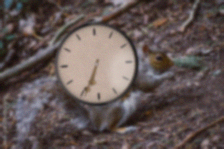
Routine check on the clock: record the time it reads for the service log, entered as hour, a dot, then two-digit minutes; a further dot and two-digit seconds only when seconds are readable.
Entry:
6.34
